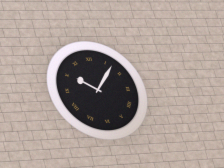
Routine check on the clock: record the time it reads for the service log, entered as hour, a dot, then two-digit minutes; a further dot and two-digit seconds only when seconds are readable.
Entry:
10.07
